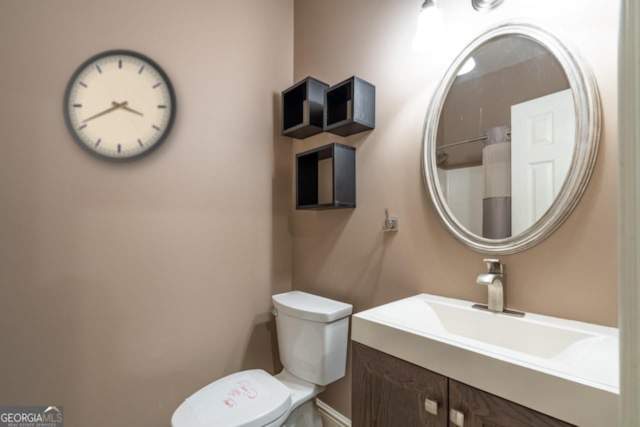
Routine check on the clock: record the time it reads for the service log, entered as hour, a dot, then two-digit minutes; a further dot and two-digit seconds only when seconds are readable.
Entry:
3.41
